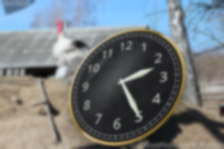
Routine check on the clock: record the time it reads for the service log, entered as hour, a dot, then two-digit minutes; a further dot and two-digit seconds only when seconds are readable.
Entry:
2.25
